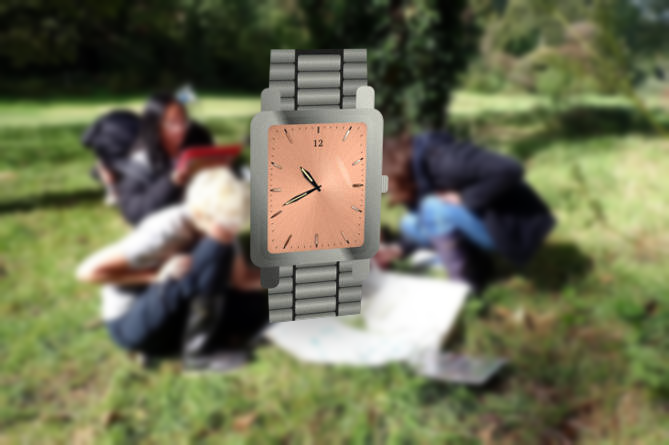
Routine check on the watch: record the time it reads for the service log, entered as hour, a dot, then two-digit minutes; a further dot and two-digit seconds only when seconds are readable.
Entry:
10.41
